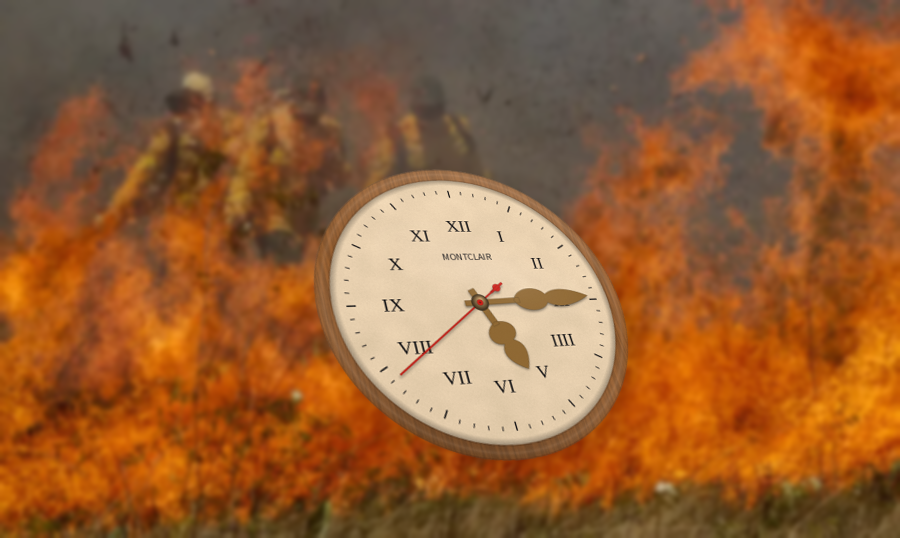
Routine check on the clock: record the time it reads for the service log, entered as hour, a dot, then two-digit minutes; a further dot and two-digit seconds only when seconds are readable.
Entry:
5.14.39
